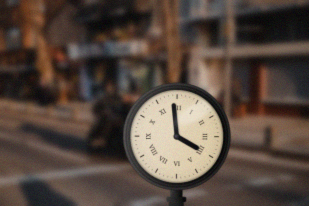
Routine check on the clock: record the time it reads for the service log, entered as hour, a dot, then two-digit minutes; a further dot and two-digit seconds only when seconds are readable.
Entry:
3.59
